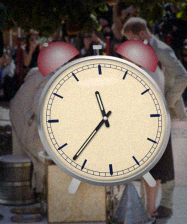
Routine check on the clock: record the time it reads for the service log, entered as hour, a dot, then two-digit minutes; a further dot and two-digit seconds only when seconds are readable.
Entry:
11.37
